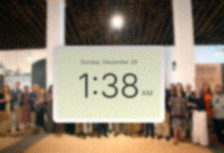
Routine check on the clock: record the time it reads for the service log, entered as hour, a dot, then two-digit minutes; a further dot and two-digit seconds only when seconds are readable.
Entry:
1.38
